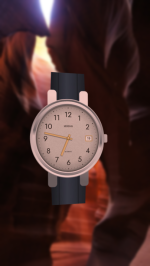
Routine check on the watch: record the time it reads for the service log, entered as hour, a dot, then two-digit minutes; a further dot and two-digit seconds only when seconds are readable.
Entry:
6.47
